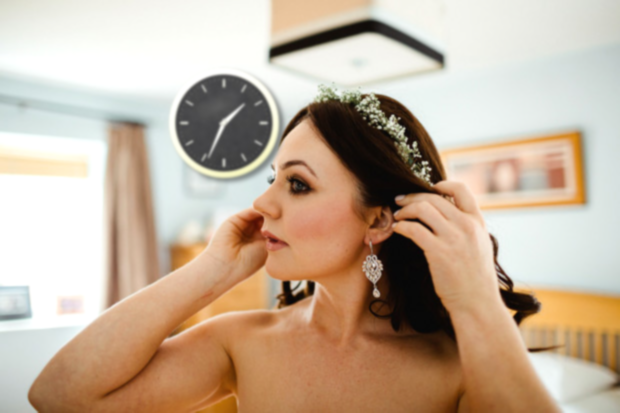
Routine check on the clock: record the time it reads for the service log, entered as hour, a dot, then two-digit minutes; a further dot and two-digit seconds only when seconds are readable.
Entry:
1.34
